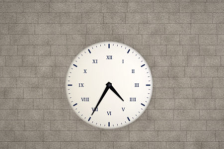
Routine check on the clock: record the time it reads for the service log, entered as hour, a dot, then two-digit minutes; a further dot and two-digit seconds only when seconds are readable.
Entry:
4.35
